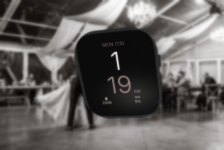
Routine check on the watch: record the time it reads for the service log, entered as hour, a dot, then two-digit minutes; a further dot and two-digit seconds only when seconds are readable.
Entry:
1.19
